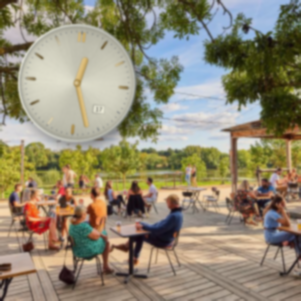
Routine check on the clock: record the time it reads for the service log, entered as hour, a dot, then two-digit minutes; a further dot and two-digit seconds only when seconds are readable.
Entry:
12.27
